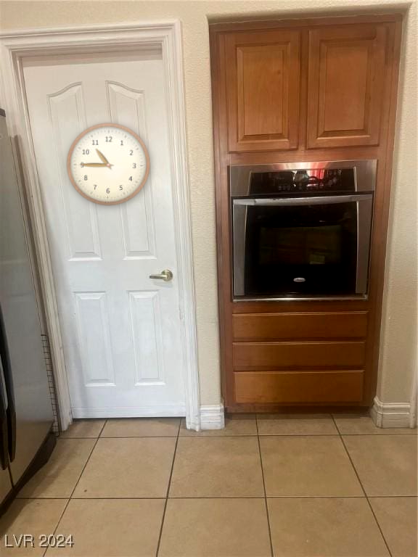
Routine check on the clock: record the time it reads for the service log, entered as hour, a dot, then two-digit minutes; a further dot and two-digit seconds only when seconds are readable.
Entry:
10.45
